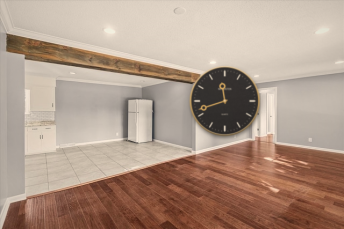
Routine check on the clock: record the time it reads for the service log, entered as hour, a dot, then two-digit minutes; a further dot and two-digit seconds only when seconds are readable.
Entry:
11.42
